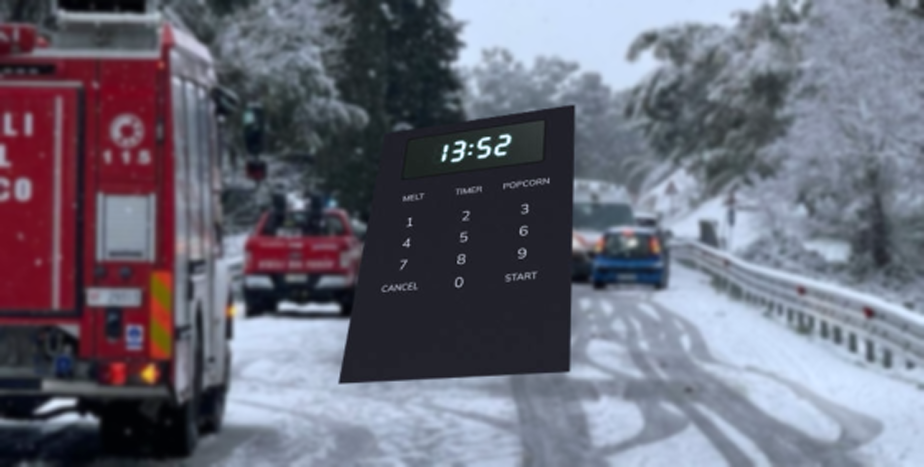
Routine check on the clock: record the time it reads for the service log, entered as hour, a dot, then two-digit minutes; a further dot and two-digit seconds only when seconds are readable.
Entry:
13.52
